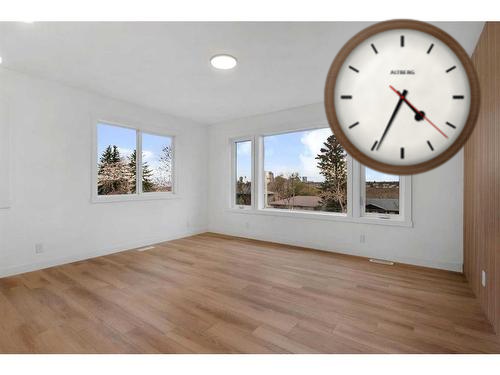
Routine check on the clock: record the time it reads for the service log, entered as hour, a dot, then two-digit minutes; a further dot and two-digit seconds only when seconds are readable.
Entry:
4.34.22
